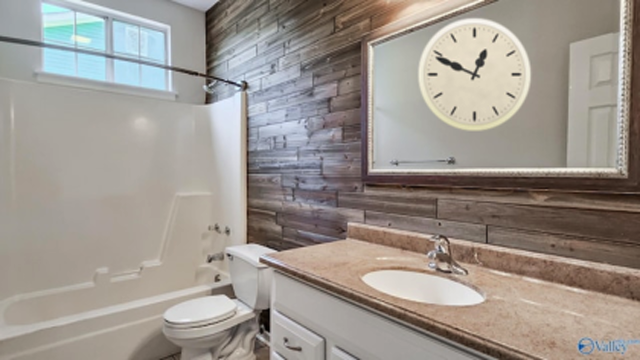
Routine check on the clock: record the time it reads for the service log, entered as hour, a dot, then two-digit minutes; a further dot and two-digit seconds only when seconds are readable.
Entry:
12.49
